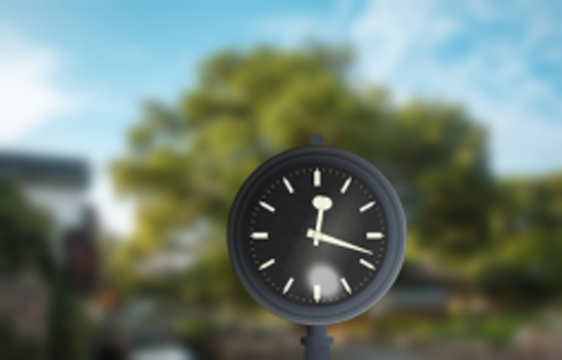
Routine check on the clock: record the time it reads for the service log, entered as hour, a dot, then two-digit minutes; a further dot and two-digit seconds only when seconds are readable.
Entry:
12.18
